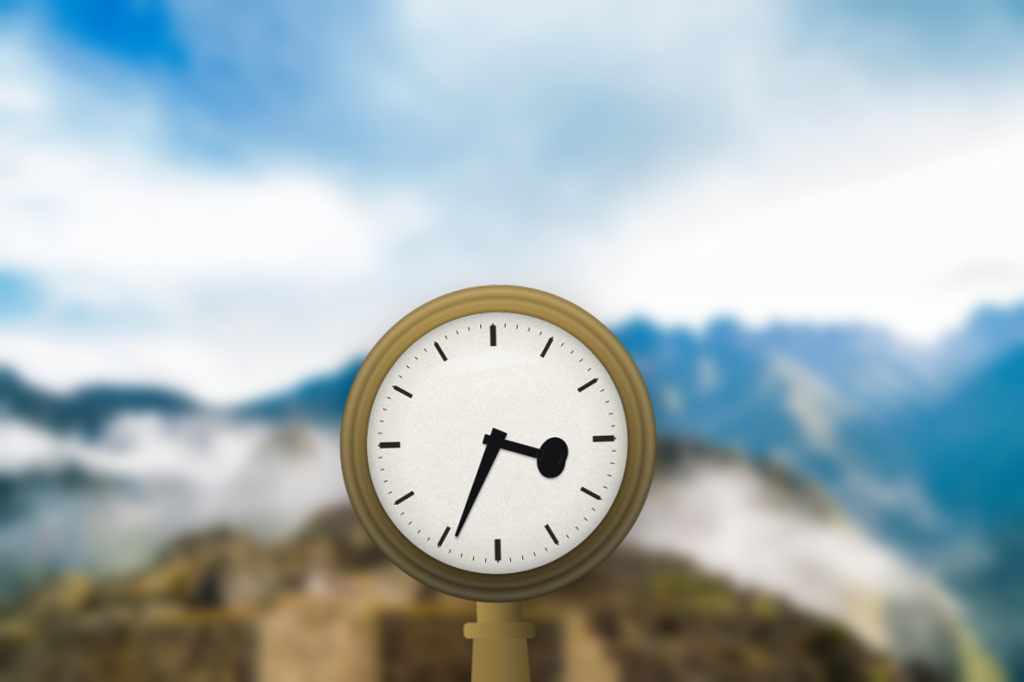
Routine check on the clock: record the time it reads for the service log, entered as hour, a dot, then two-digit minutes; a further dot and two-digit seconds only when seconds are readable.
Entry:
3.34
